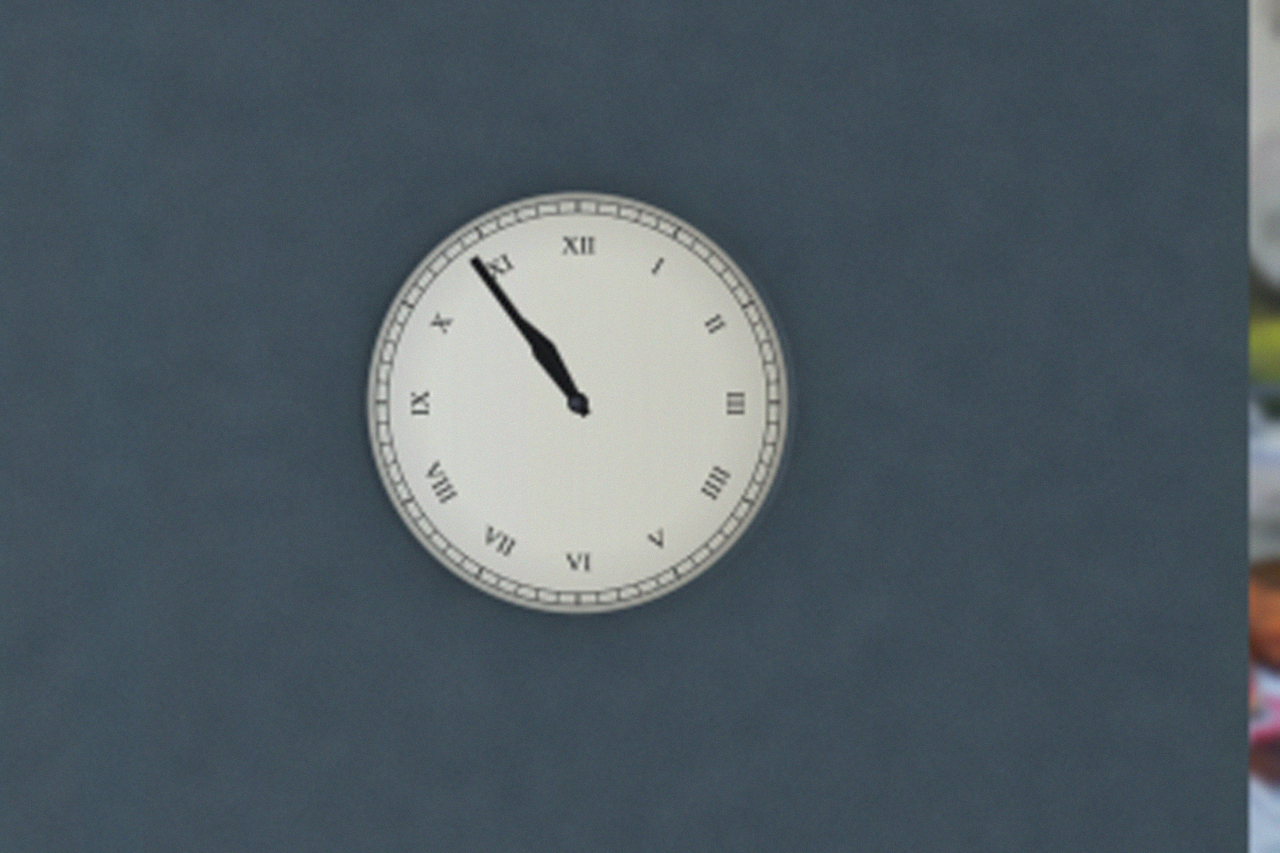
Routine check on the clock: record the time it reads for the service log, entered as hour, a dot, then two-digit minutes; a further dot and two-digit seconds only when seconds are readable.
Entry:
10.54
